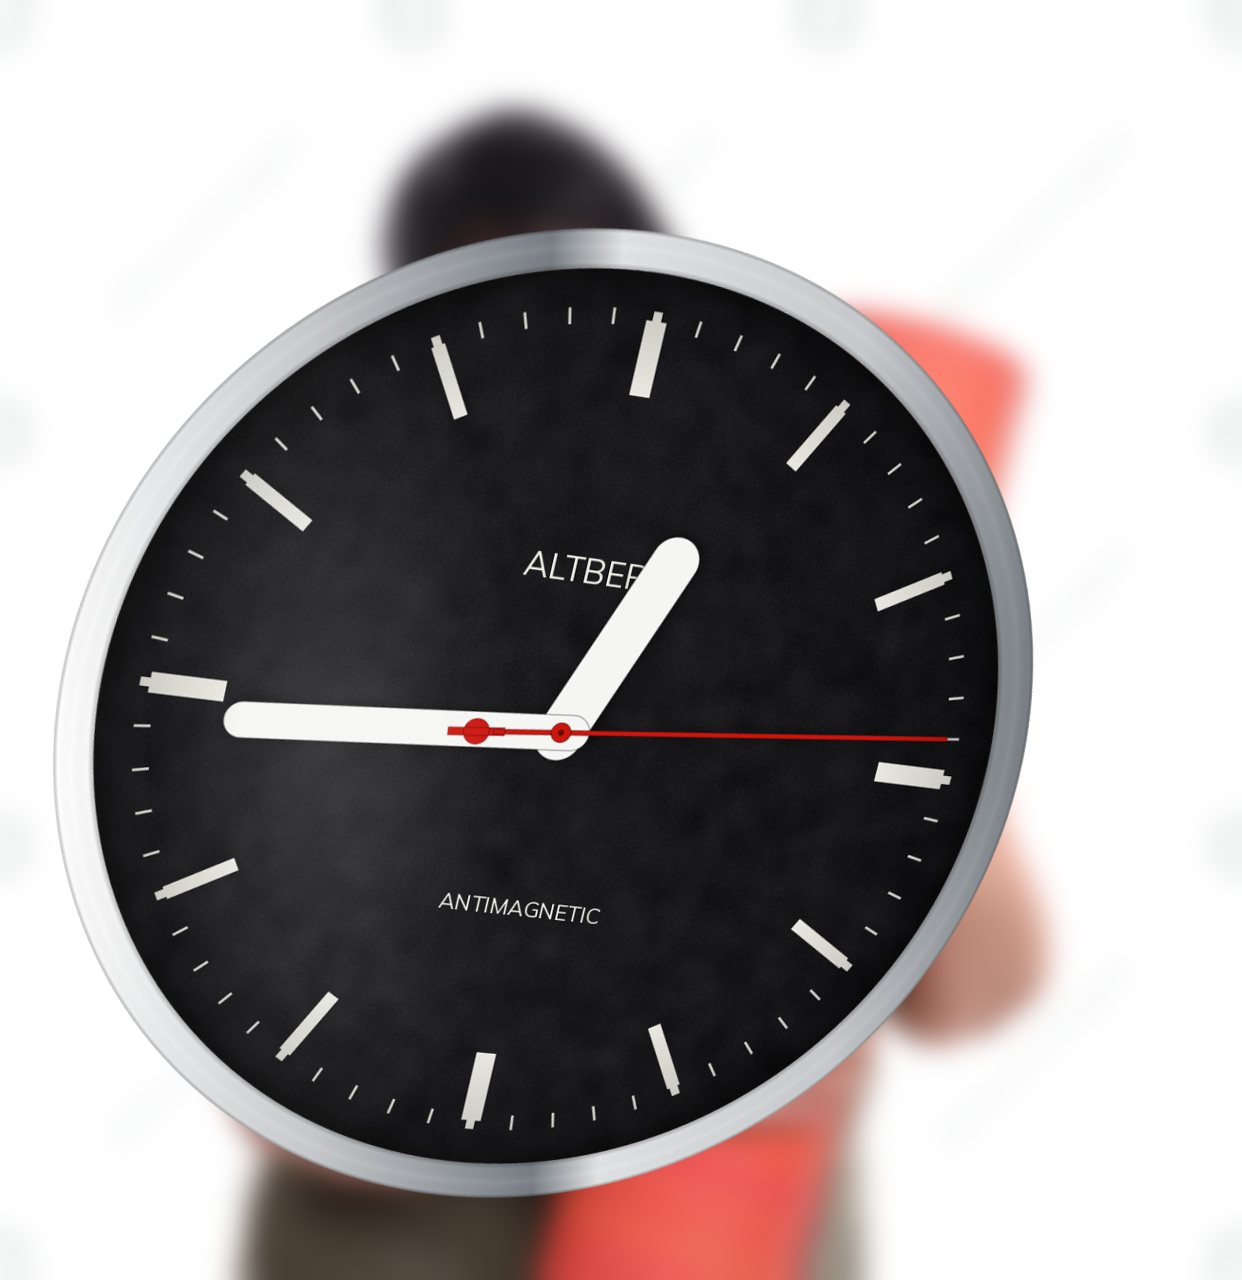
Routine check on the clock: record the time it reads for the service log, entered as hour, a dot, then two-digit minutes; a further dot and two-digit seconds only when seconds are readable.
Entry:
12.44.14
